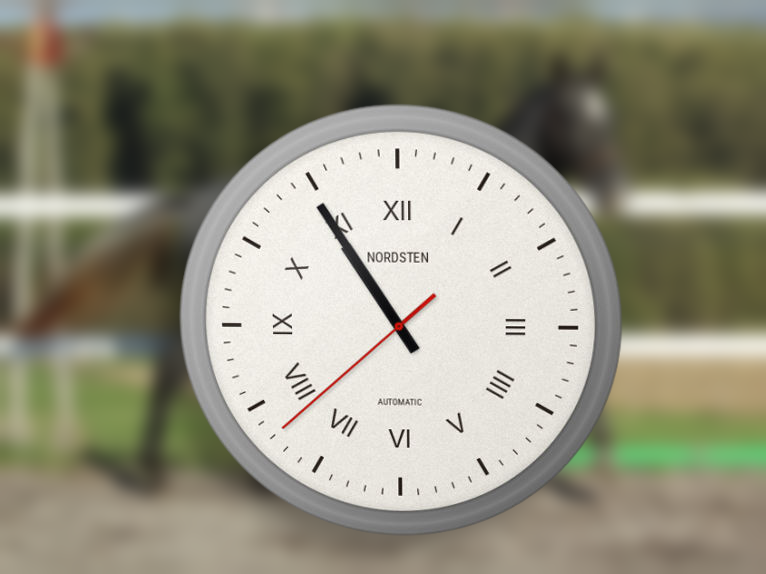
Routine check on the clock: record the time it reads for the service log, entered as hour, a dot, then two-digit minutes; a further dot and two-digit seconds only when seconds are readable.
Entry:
10.54.38
